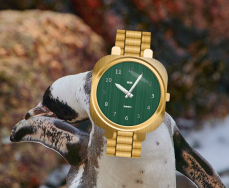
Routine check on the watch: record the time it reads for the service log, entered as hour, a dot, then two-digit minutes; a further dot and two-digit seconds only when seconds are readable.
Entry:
10.05
